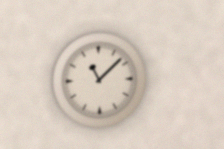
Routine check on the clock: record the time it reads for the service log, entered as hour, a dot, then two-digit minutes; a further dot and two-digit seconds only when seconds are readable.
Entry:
11.08
